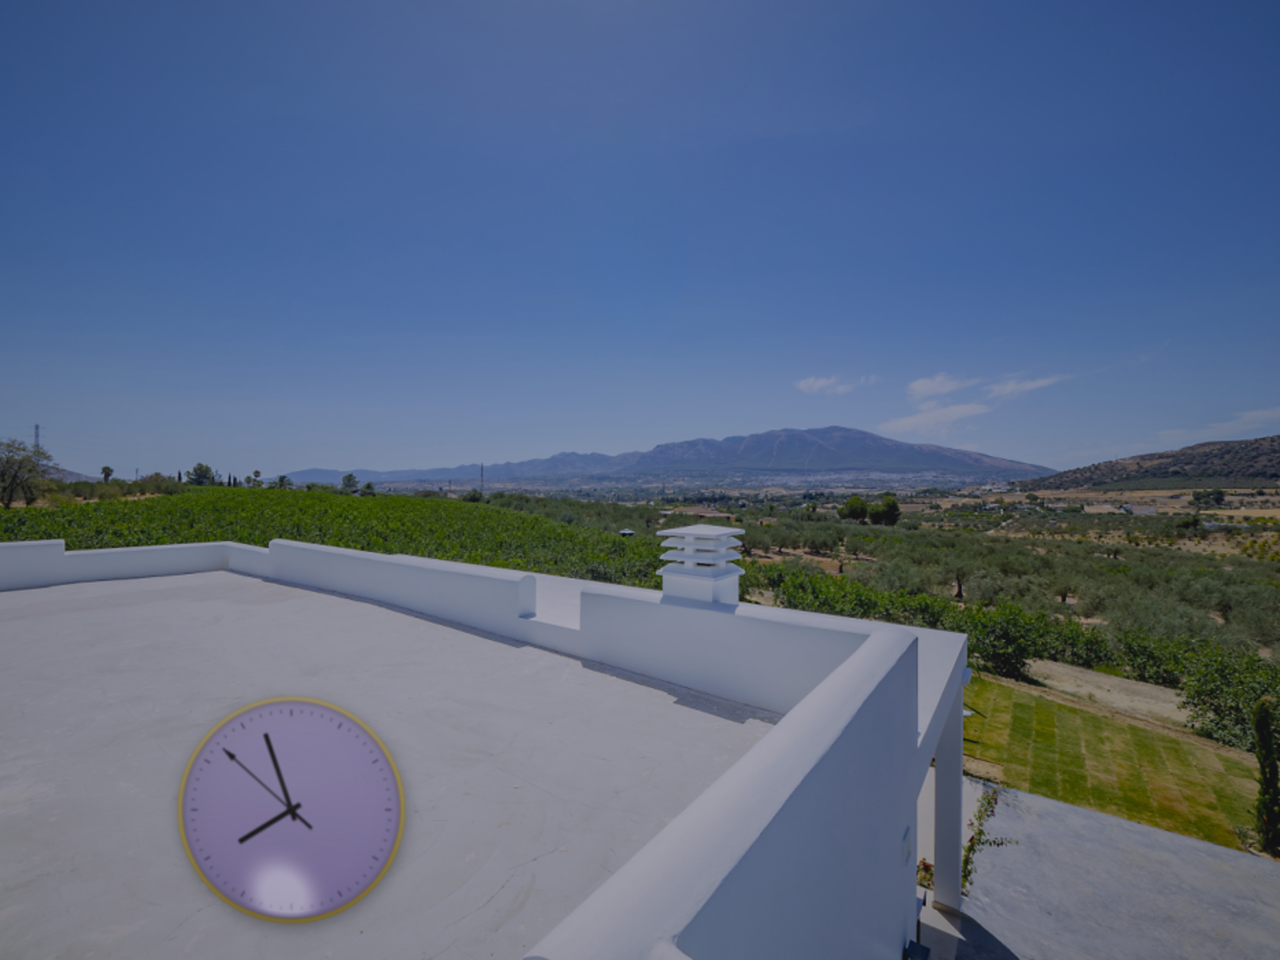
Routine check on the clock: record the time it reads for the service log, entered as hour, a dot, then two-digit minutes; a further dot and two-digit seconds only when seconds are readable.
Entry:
7.56.52
